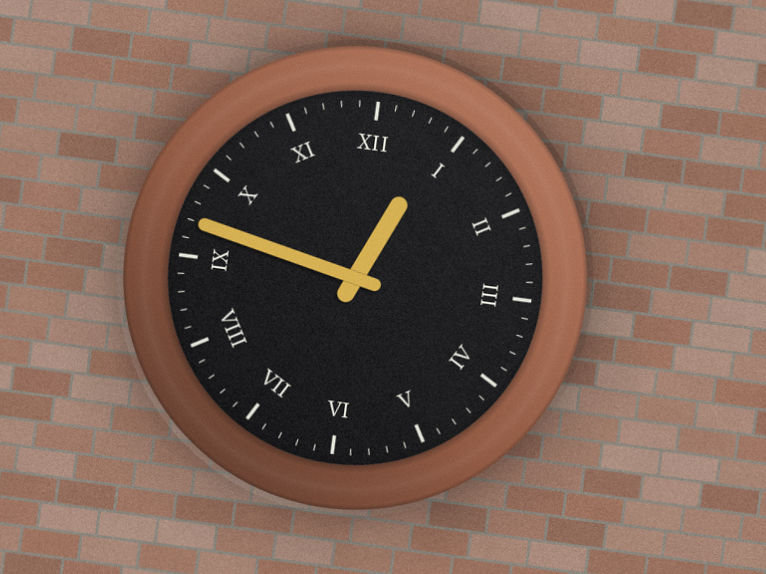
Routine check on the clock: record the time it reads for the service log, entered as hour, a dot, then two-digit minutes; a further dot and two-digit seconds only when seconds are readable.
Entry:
12.47
